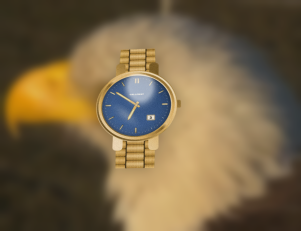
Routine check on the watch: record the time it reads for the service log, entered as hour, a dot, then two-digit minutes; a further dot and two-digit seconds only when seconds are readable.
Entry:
6.51
